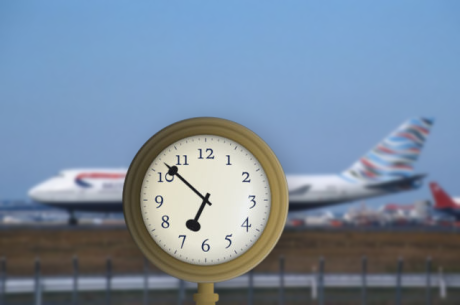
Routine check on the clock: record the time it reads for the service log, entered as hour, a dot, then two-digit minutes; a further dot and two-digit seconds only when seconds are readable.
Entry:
6.52
